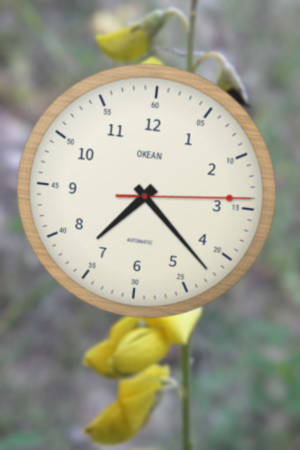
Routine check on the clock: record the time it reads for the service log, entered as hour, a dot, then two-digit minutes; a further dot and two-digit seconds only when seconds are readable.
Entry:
7.22.14
